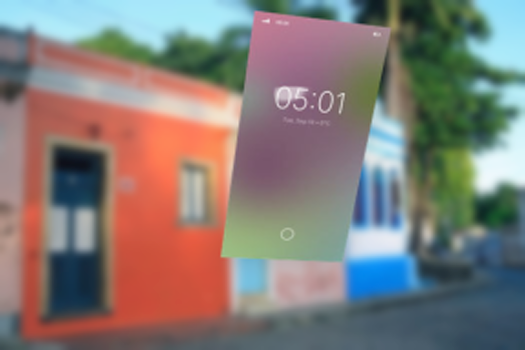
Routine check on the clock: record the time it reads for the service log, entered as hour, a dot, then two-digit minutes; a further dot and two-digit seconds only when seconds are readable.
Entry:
5.01
